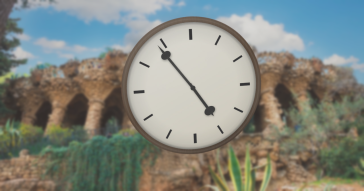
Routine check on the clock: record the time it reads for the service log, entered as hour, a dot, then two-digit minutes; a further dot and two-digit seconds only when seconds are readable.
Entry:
4.54
